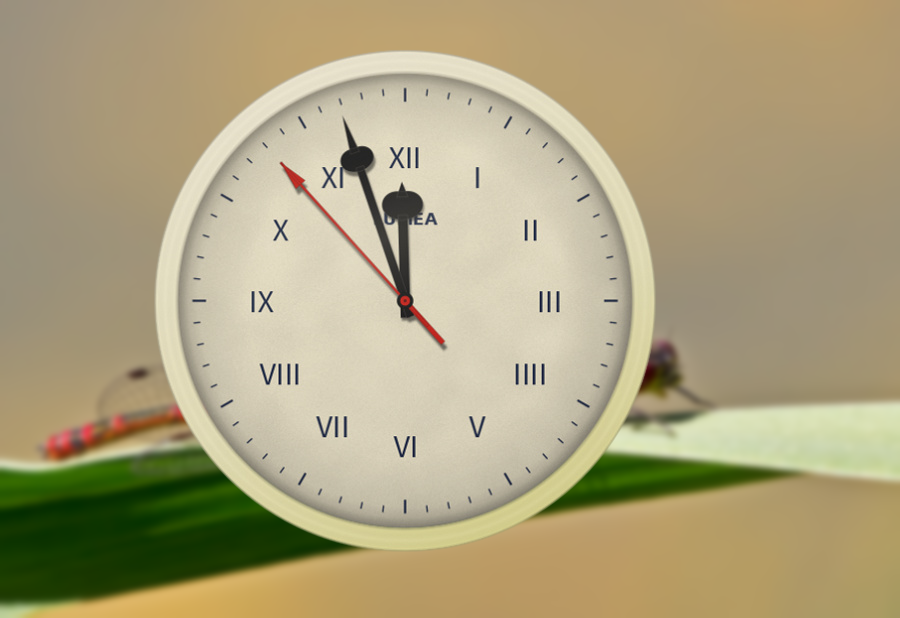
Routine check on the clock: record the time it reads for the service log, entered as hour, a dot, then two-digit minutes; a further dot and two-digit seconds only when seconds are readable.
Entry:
11.56.53
